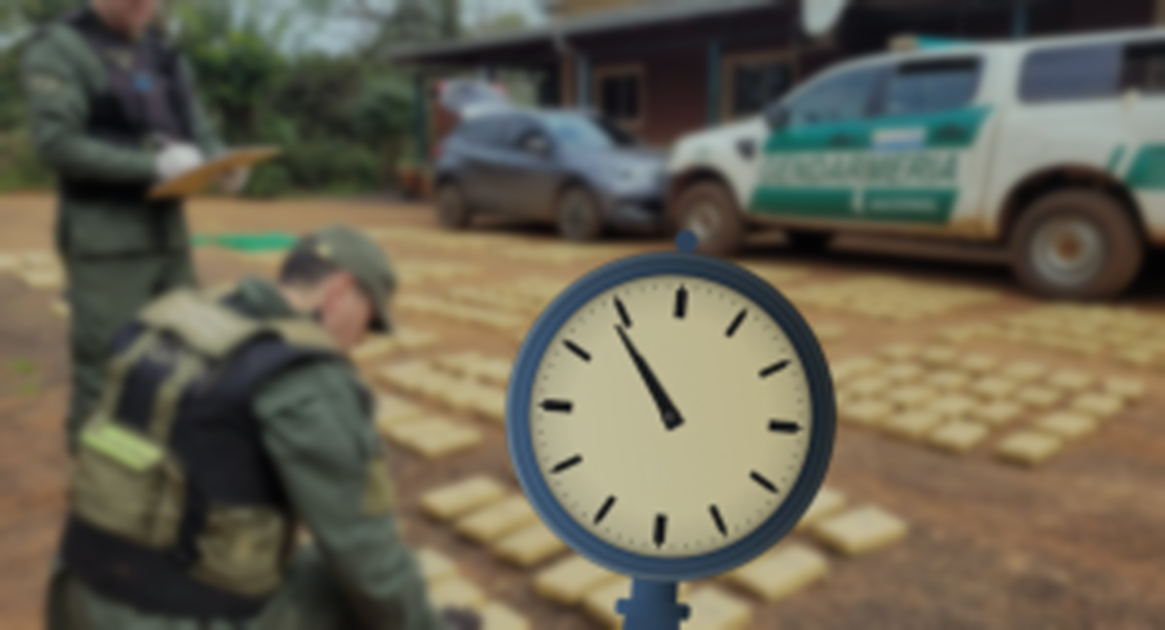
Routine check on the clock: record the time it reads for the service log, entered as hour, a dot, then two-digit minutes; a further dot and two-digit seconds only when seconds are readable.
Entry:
10.54
